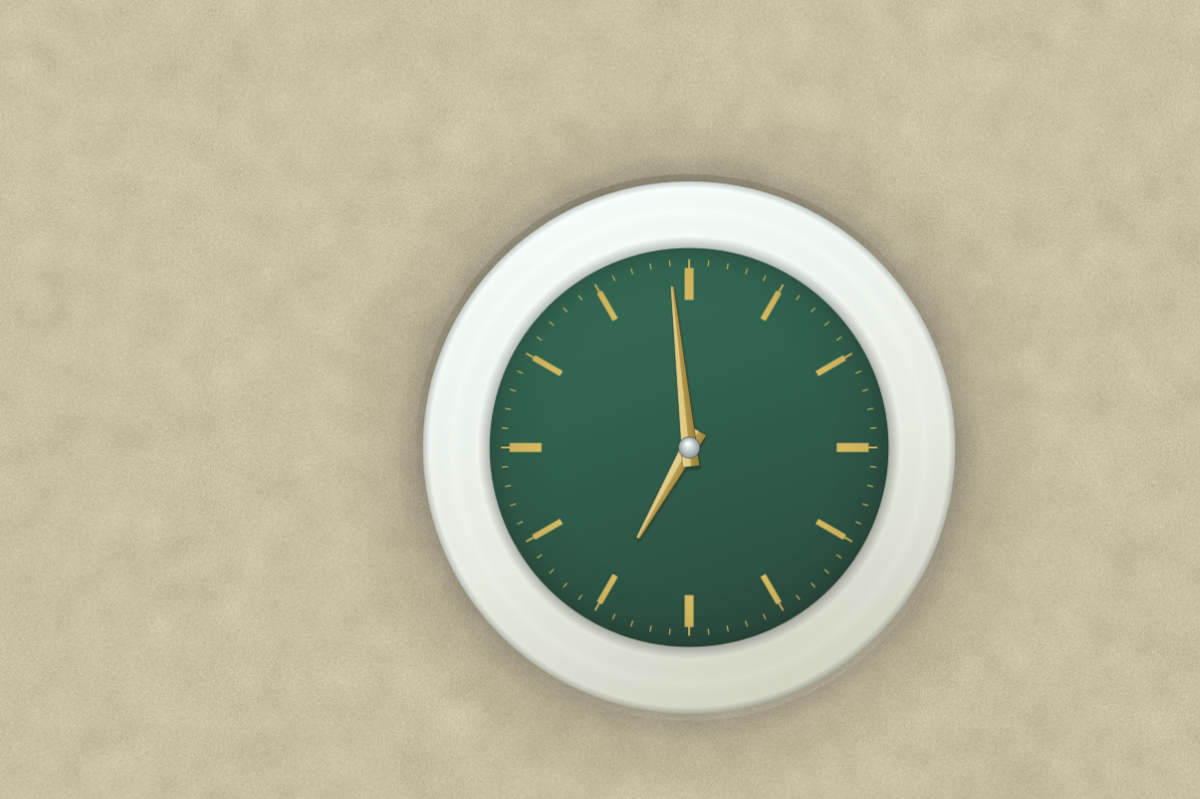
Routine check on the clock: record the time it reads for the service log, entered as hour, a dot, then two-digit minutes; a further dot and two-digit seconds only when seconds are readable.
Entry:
6.59
